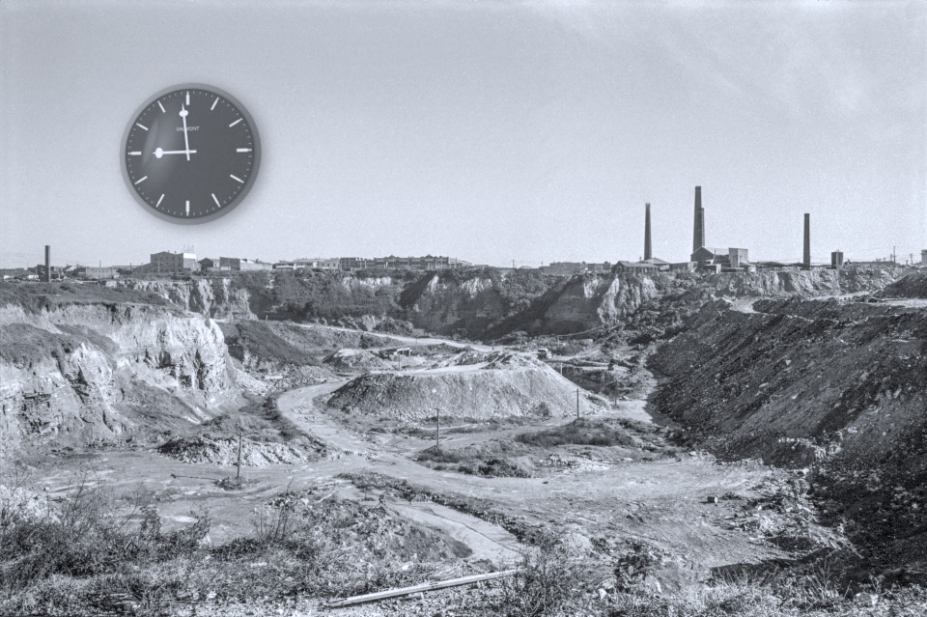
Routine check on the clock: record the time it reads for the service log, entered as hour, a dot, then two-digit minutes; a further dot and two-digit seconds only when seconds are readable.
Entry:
8.59
